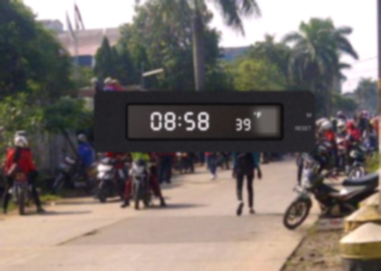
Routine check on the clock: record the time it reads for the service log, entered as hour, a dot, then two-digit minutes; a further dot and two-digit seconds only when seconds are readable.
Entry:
8.58
